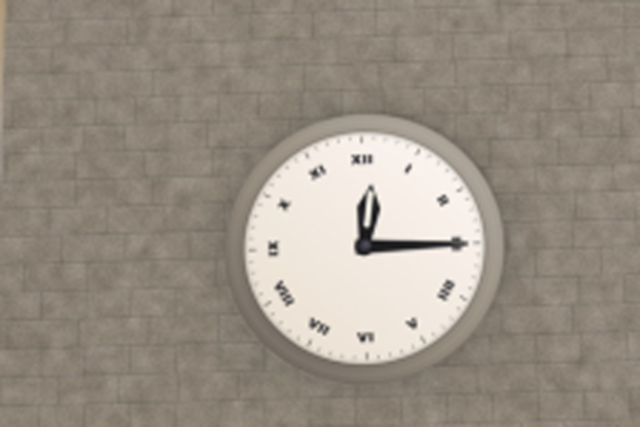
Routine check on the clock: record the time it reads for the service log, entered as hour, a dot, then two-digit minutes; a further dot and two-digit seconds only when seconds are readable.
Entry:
12.15
